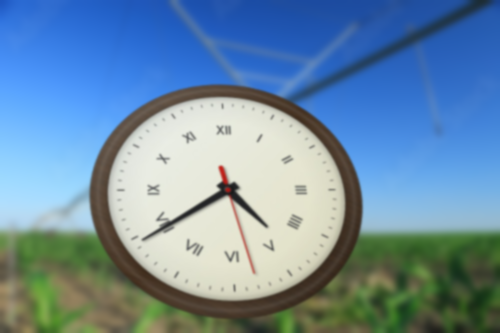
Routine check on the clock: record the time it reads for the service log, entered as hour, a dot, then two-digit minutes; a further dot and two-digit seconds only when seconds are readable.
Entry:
4.39.28
